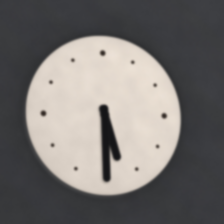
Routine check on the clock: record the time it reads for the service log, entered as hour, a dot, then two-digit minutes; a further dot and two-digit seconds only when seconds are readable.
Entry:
5.30
